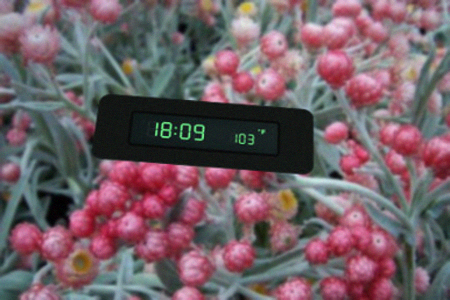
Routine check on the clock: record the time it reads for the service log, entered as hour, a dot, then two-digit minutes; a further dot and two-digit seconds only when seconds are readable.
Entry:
18.09
